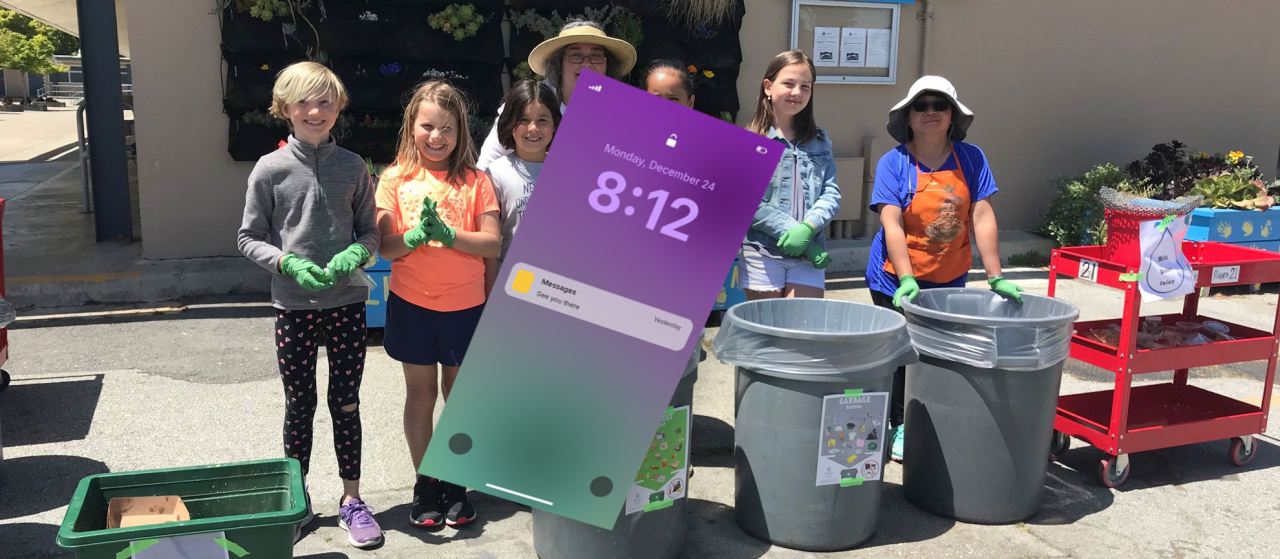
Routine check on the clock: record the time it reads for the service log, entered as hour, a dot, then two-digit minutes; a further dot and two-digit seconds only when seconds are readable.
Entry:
8.12
